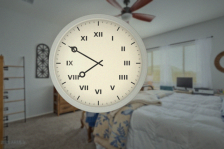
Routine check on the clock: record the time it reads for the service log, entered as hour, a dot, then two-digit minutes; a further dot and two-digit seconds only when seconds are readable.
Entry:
7.50
